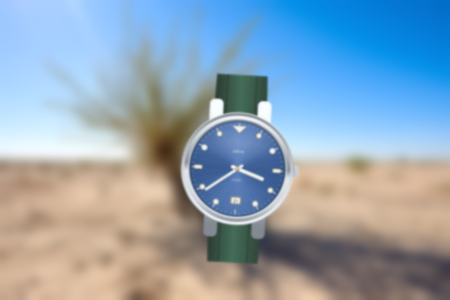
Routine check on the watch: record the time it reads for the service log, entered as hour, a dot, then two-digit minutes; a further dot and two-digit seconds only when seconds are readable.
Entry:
3.39
